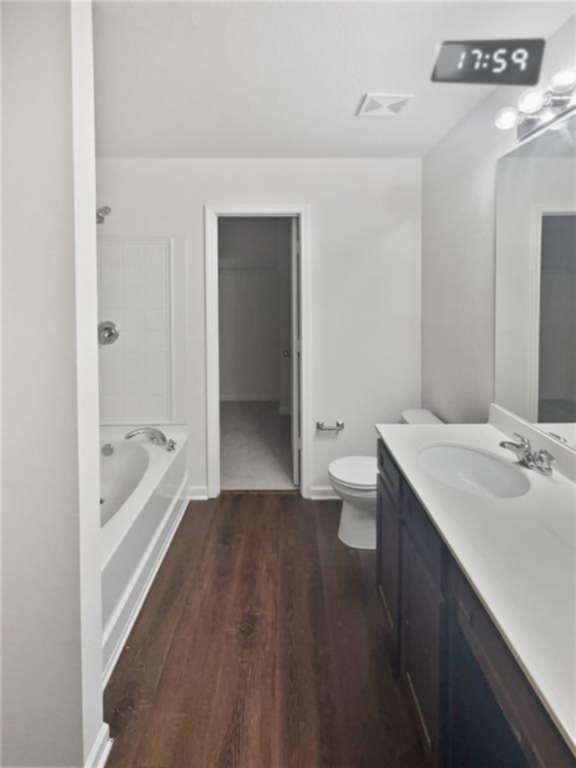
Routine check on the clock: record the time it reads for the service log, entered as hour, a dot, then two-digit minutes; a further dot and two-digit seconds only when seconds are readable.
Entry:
17.59
